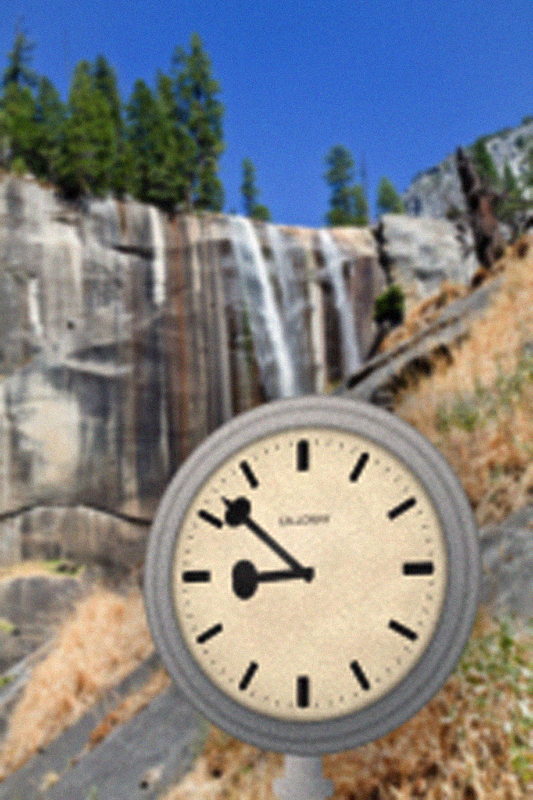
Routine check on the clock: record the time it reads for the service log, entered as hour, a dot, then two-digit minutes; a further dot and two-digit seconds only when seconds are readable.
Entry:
8.52
